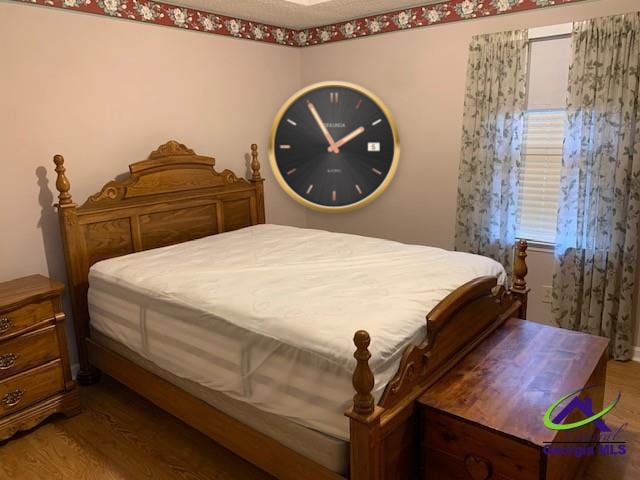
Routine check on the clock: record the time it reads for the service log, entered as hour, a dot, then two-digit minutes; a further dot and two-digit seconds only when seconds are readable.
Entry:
1.55
